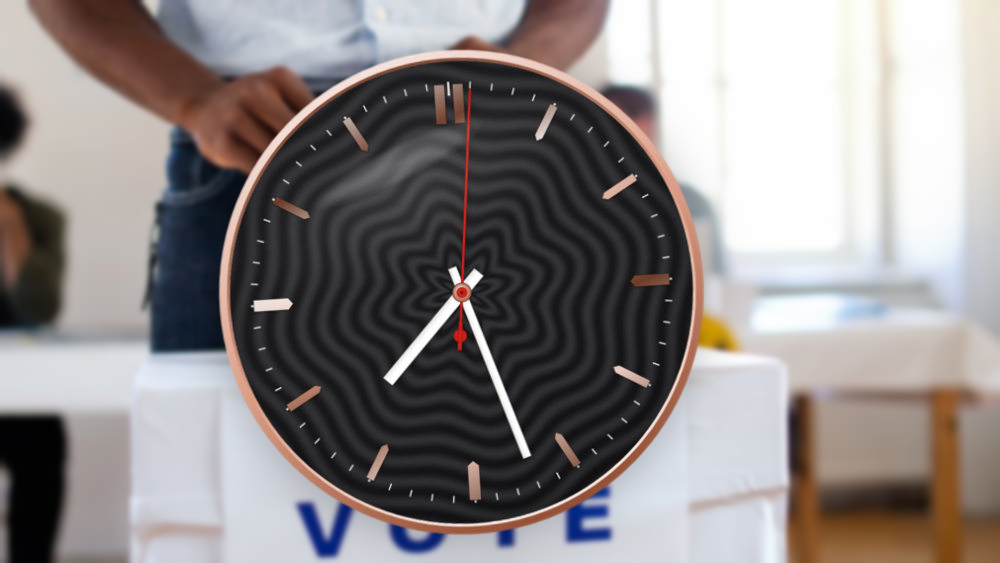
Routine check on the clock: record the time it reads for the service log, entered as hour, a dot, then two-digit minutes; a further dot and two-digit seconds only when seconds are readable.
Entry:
7.27.01
